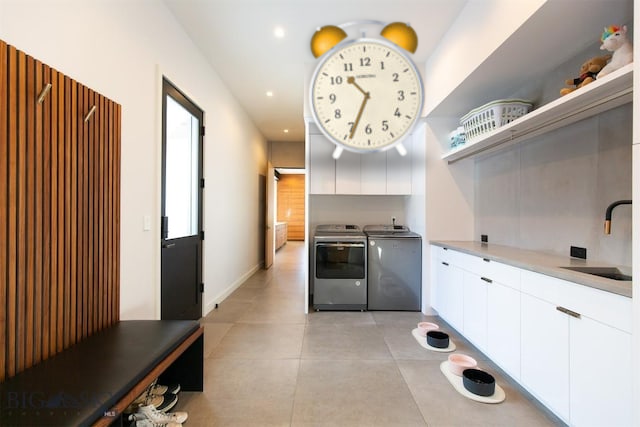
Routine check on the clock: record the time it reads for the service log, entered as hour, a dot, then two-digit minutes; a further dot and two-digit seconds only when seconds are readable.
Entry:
10.34
